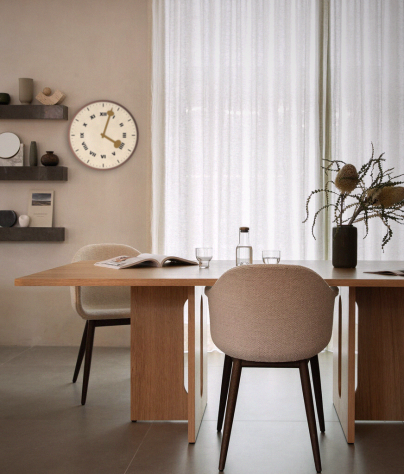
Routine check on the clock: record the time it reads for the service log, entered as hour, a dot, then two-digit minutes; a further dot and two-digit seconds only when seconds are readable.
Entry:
4.03
